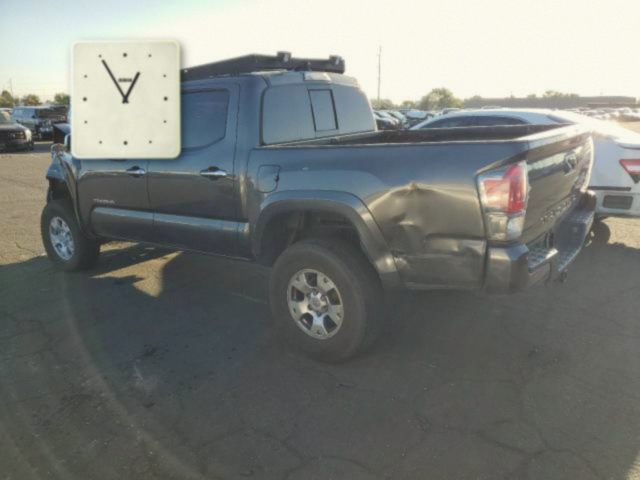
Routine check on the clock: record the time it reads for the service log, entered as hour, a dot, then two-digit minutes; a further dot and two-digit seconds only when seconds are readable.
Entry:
12.55
